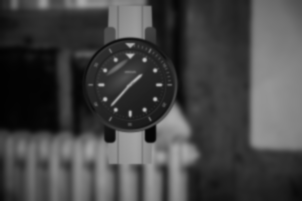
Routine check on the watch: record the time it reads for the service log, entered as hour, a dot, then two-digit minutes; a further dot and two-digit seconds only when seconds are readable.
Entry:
1.37
